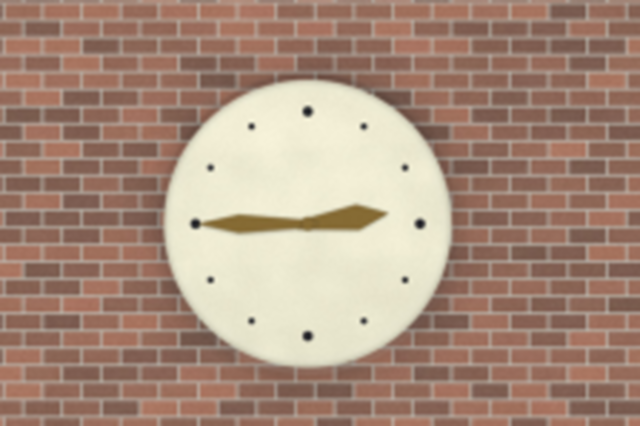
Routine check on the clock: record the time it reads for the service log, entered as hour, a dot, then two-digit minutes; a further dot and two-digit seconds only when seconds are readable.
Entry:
2.45
